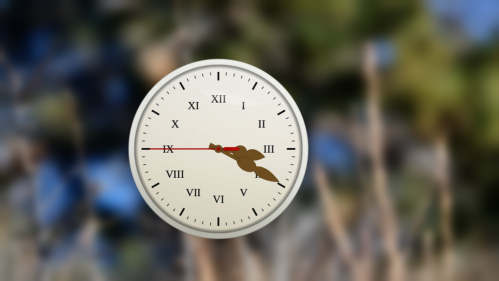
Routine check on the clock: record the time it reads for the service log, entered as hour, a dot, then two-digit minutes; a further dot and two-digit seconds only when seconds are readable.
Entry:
3.19.45
